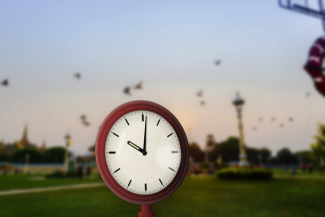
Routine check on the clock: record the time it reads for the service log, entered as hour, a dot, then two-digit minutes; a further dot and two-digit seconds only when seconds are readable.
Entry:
10.01
